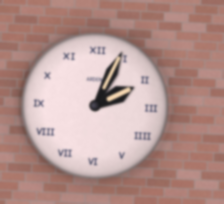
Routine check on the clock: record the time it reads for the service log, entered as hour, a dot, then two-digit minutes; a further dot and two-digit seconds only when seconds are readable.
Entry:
2.04
